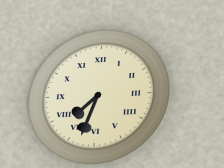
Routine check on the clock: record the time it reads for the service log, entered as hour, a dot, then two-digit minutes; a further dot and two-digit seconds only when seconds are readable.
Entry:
7.33
